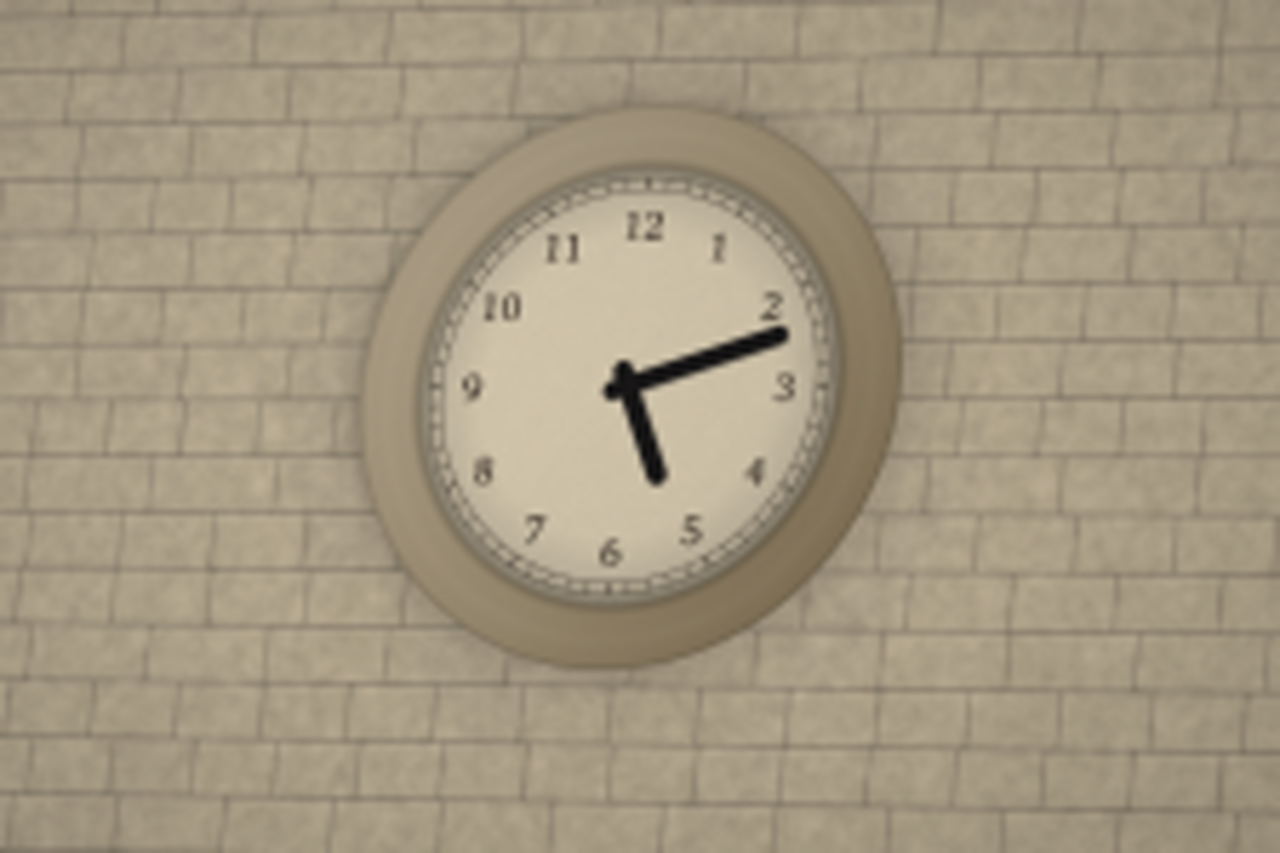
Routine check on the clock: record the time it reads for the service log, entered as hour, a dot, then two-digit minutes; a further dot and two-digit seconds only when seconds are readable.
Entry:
5.12
